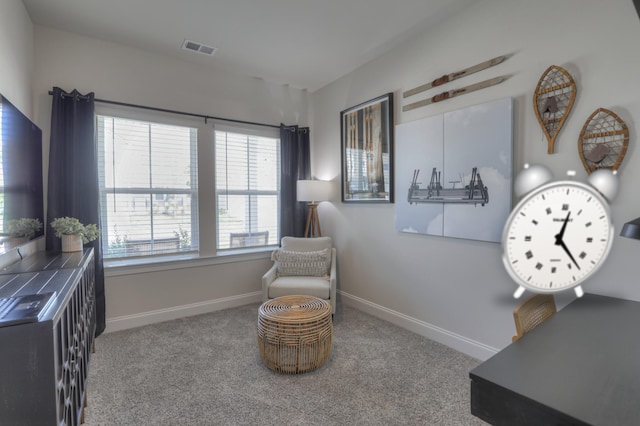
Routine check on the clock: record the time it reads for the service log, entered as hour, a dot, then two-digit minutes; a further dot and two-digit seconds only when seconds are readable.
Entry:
12.23
